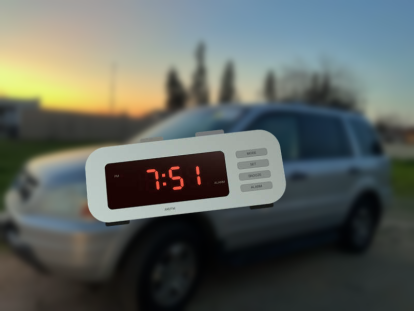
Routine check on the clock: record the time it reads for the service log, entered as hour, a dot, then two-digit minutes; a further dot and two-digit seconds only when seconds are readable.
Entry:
7.51
